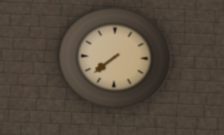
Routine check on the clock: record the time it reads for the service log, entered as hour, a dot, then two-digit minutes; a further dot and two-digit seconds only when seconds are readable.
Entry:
7.38
